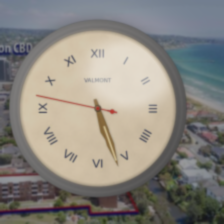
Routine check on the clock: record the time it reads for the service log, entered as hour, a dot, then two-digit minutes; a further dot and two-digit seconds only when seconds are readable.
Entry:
5.26.47
